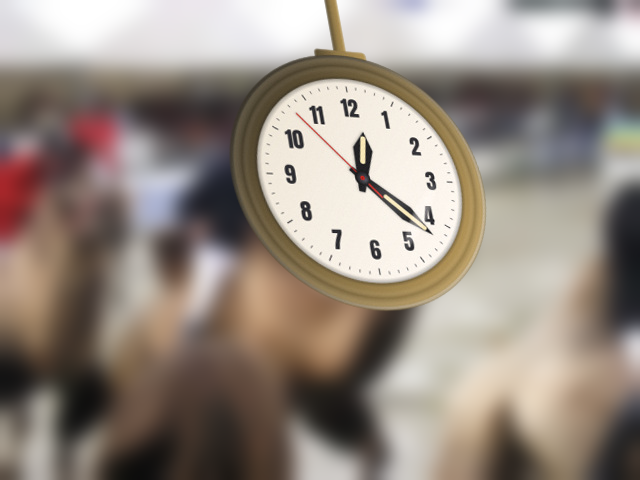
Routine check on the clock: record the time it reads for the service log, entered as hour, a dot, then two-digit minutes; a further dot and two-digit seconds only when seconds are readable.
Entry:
12.21.53
